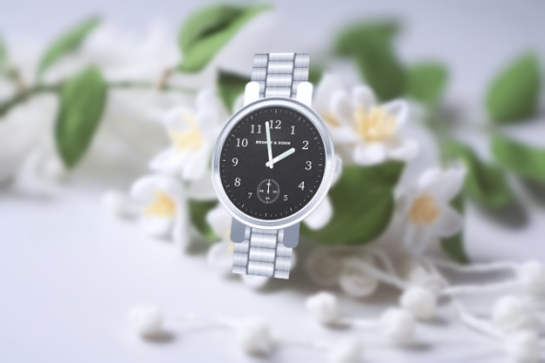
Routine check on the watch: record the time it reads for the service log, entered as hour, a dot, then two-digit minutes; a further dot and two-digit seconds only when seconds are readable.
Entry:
1.58
